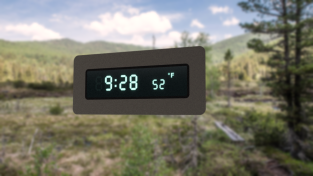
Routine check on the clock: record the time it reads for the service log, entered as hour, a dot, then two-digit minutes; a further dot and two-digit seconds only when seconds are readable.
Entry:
9.28
